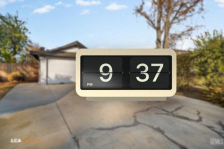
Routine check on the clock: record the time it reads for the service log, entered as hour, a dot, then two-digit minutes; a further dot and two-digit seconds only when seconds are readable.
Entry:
9.37
